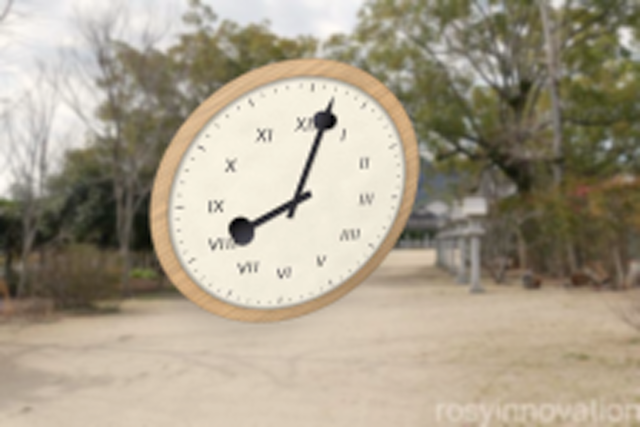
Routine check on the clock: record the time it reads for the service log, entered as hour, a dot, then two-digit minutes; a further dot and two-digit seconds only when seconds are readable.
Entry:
8.02
